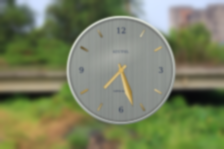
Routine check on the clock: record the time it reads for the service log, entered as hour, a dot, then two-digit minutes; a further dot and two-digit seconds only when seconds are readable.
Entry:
7.27
